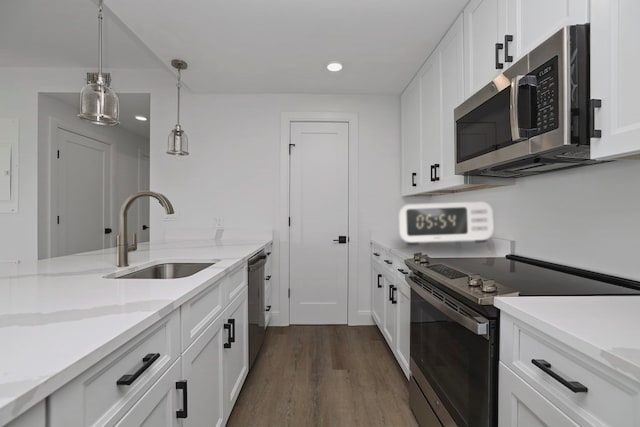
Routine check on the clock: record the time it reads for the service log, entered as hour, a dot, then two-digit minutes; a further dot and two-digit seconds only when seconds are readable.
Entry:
5.54
